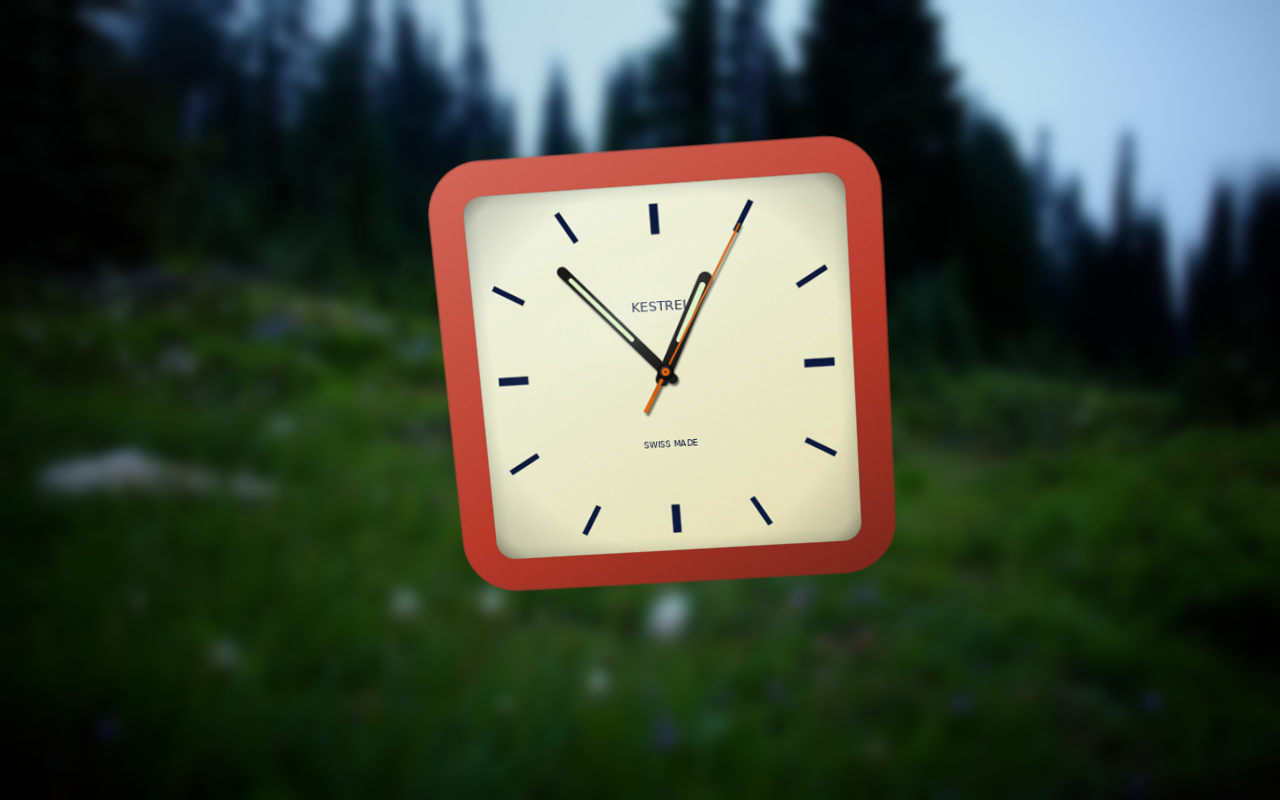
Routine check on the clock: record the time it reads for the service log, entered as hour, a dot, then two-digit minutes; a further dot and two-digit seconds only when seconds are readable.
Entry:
12.53.05
